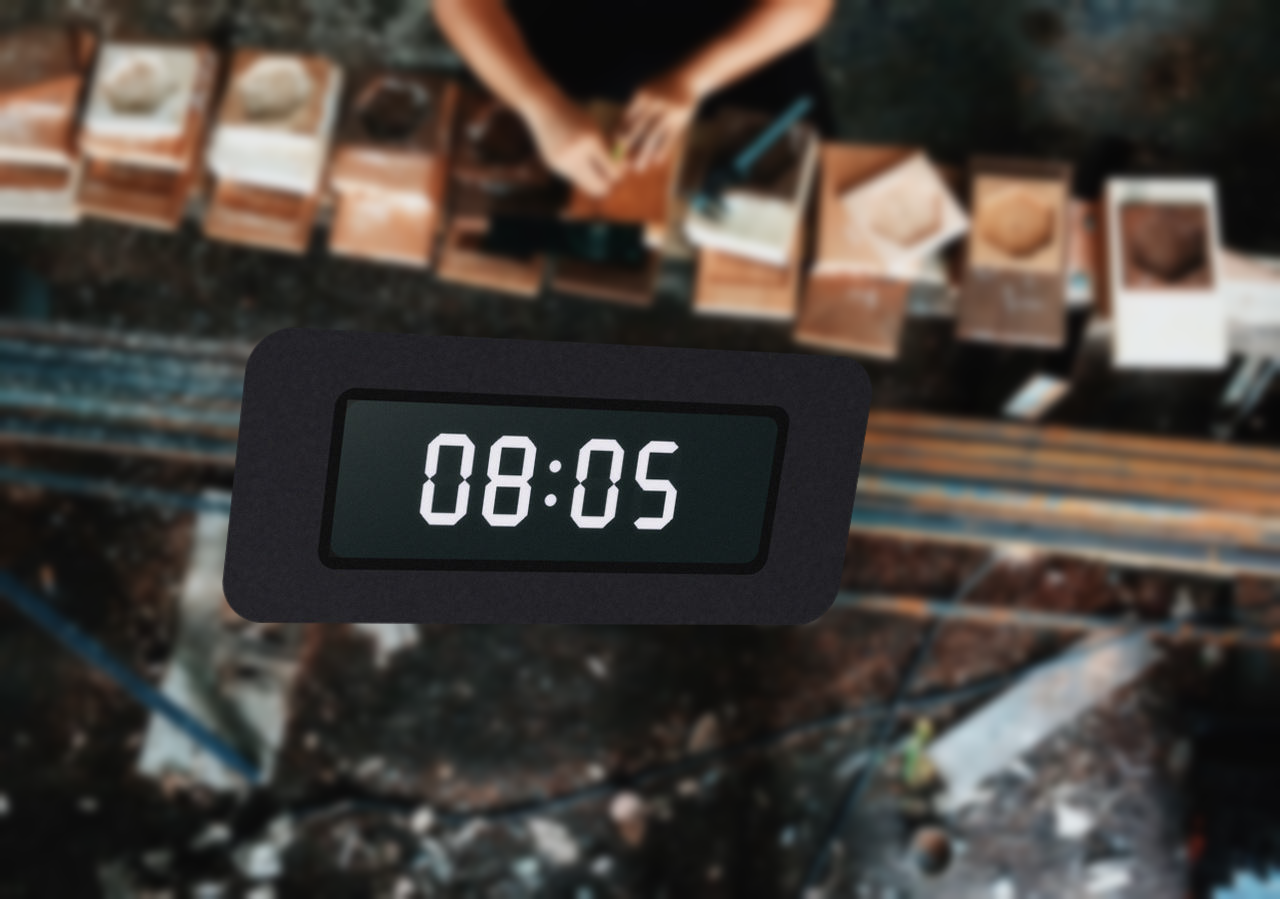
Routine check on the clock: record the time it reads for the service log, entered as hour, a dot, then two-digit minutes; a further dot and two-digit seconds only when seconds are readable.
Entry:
8.05
